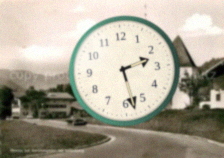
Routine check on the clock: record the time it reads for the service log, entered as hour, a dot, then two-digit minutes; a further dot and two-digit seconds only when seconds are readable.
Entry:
2.28
